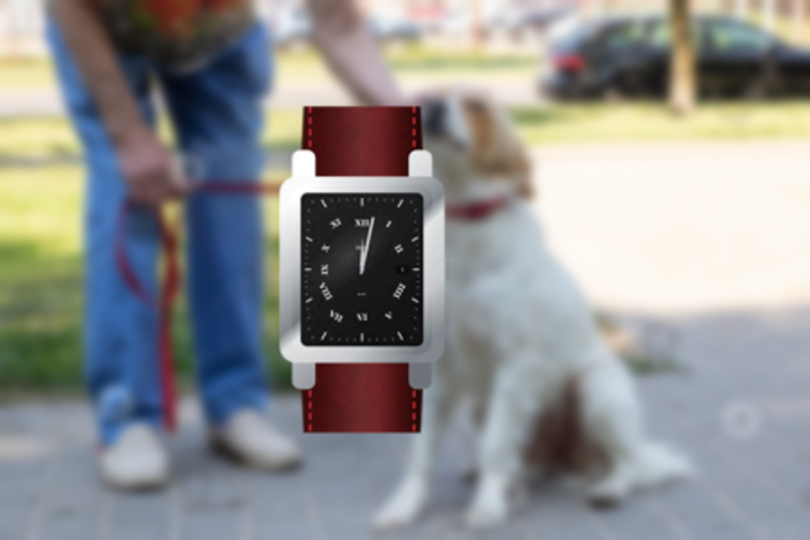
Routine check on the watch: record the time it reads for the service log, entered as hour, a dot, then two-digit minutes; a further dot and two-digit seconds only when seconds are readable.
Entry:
12.02
